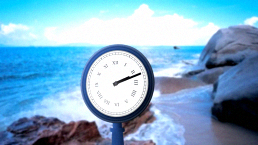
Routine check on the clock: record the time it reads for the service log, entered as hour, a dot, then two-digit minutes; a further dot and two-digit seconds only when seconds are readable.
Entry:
2.12
